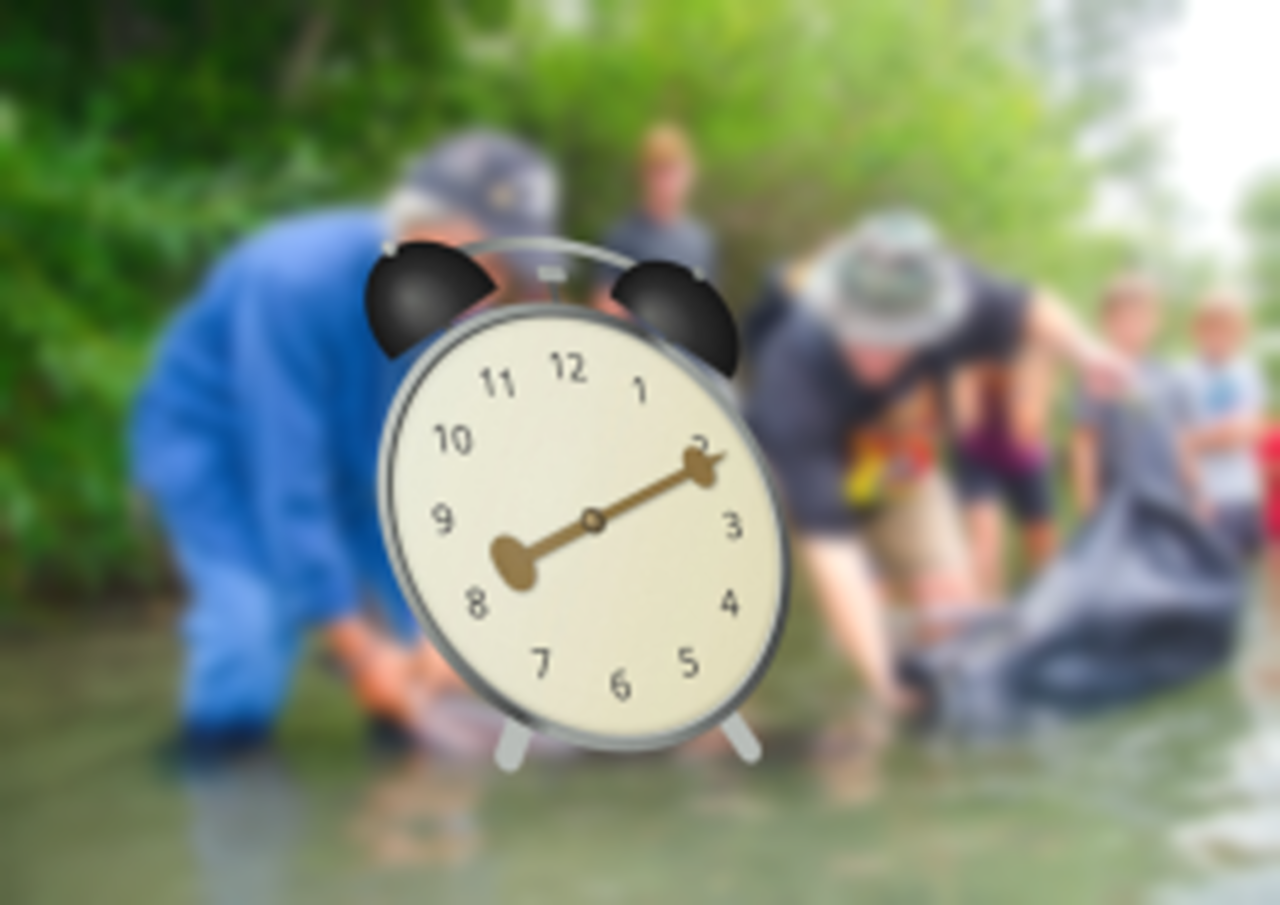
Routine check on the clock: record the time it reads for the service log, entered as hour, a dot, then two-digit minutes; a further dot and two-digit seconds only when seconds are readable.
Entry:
8.11
